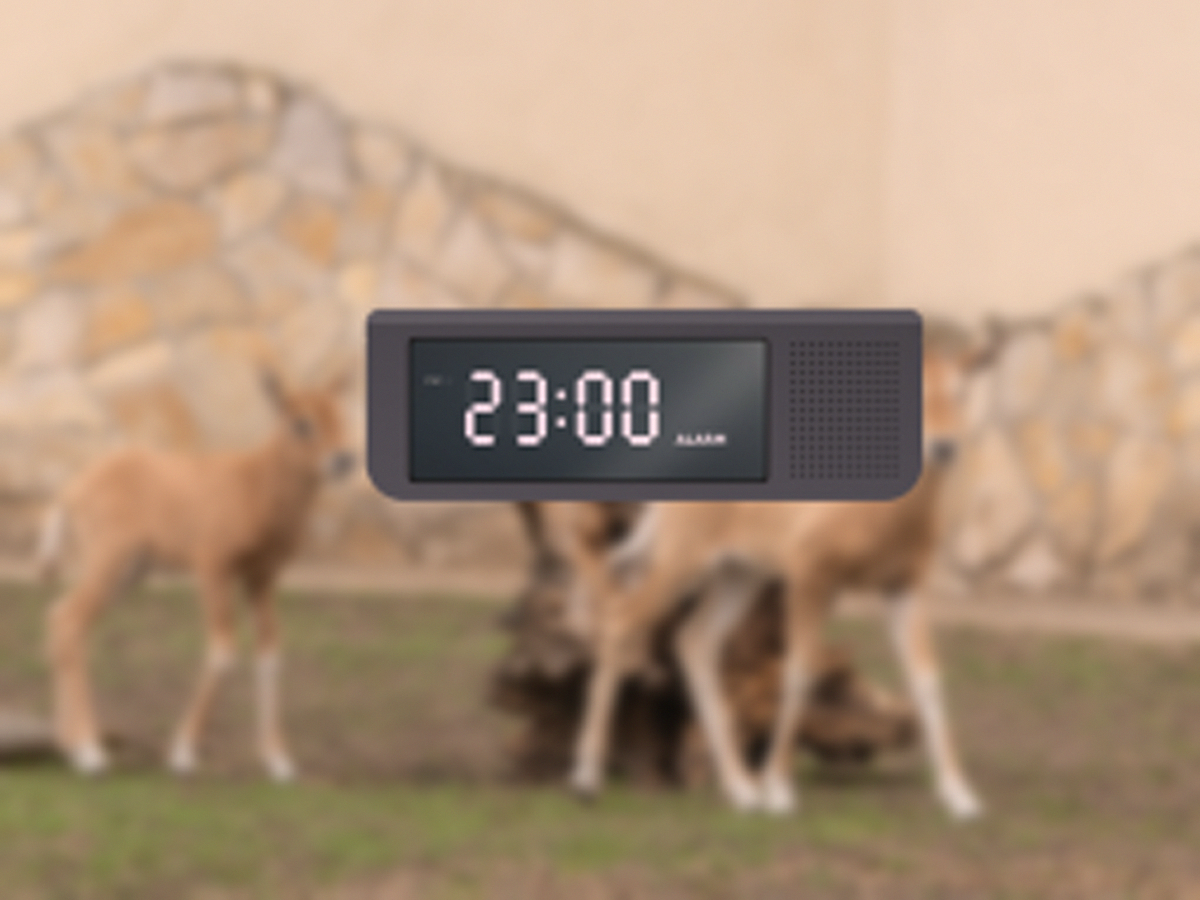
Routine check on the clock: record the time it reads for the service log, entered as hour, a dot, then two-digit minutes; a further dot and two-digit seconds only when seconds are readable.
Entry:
23.00
